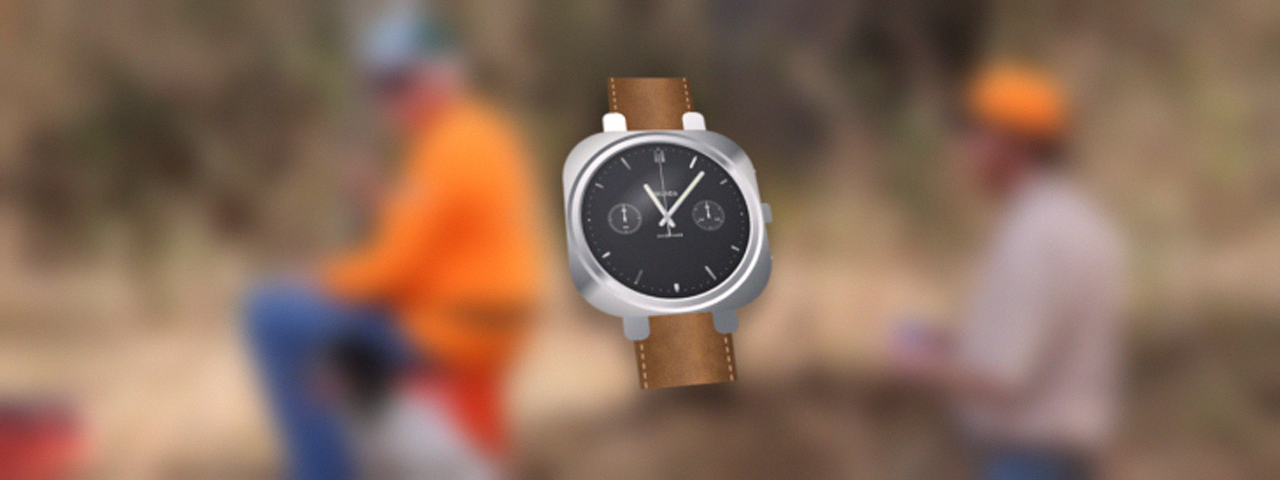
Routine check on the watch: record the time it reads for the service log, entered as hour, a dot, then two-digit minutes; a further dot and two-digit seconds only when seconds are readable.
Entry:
11.07
